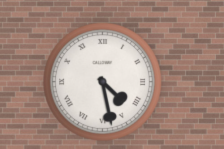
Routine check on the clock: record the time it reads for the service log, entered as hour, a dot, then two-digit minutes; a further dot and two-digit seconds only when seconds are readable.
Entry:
4.28
